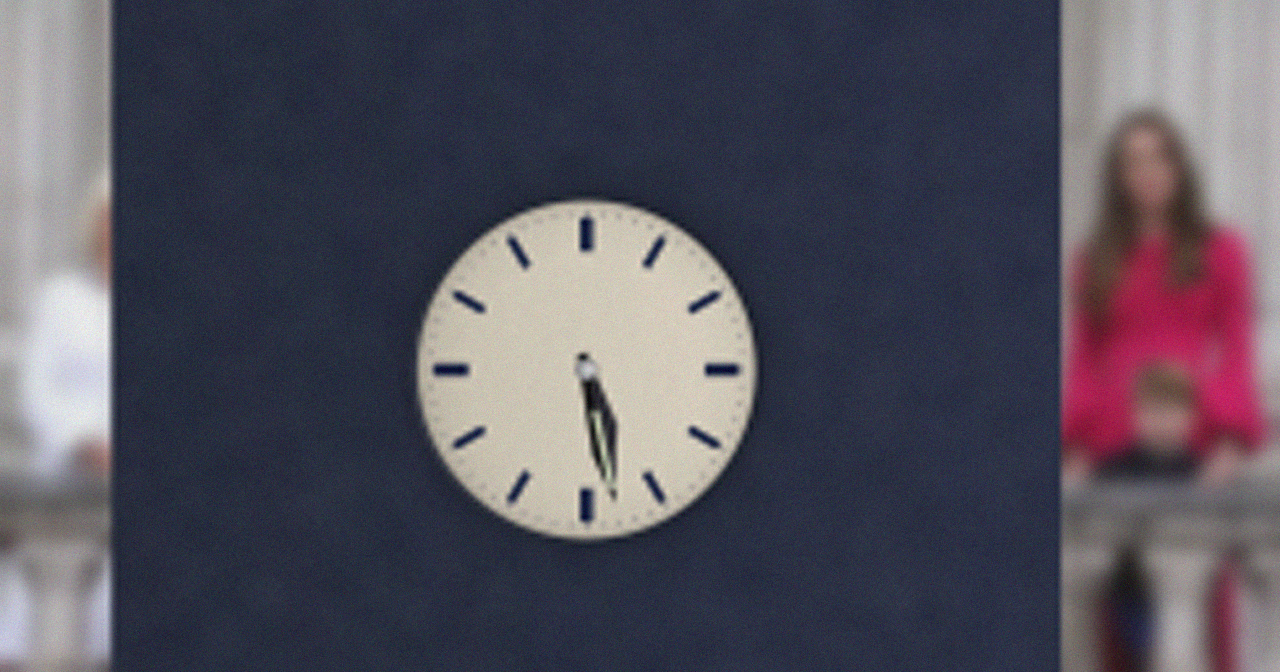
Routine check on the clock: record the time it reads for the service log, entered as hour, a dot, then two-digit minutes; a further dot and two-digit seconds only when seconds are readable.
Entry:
5.28
